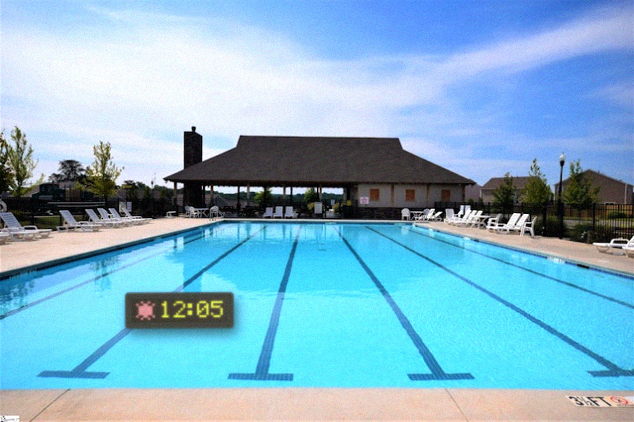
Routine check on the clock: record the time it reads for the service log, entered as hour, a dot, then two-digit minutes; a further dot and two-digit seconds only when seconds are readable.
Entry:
12.05
